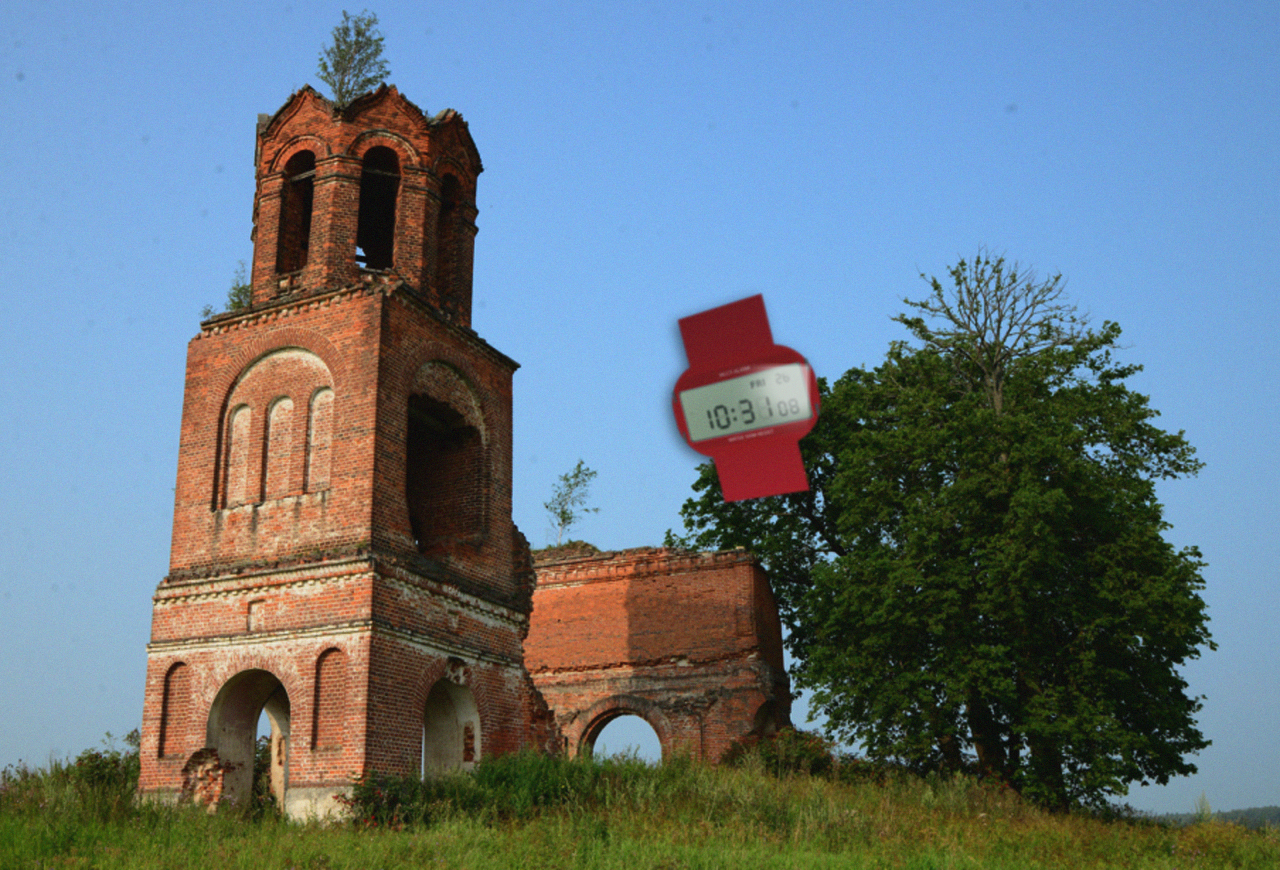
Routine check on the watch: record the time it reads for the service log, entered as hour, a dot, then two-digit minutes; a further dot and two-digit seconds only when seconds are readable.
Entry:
10.31.08
